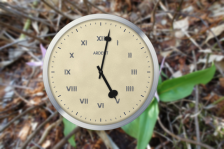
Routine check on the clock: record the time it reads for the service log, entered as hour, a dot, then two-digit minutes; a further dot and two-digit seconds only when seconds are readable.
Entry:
5.02
